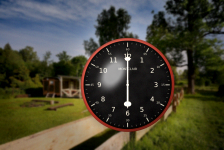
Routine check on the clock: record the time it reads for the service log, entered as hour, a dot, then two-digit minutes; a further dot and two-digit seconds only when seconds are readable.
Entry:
6.00
